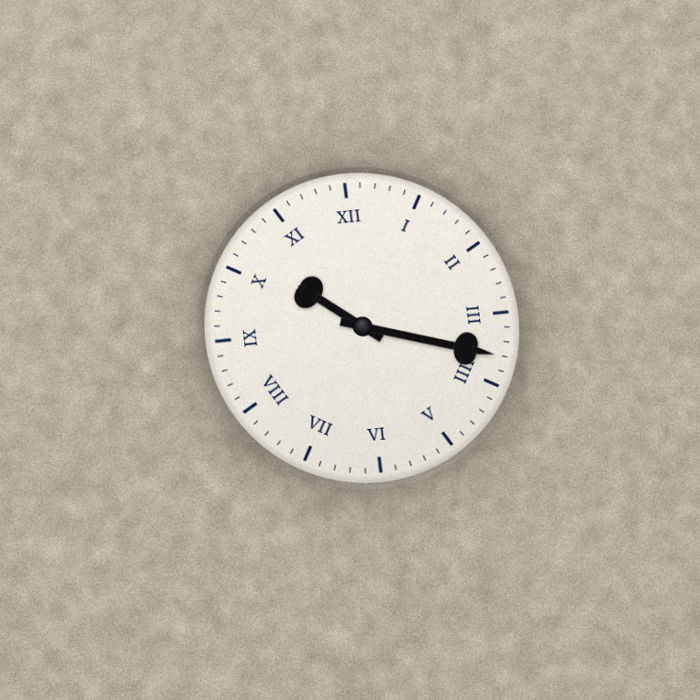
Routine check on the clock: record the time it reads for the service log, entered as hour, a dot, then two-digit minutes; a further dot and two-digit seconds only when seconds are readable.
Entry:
10.18
